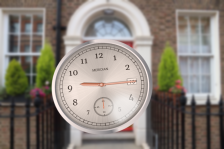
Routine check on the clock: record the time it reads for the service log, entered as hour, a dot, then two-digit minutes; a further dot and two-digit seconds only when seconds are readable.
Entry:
9.15
